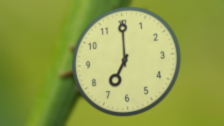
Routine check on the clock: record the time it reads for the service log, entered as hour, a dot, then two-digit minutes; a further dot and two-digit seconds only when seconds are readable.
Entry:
7.00
